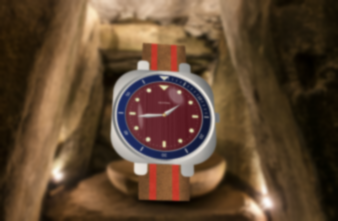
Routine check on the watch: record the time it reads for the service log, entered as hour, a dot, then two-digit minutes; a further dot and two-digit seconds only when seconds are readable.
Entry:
1.44
